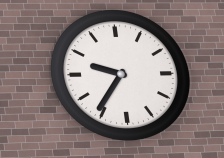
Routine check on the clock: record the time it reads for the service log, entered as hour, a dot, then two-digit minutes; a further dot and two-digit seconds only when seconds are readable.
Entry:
9.36
